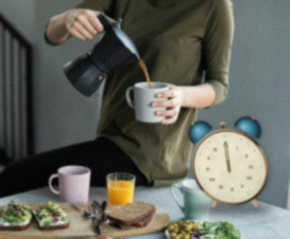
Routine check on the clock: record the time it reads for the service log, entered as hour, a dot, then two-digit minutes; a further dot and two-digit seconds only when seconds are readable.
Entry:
12.00
